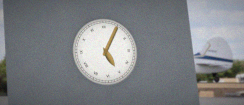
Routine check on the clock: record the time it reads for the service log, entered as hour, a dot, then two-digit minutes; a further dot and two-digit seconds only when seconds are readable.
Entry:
5.05
